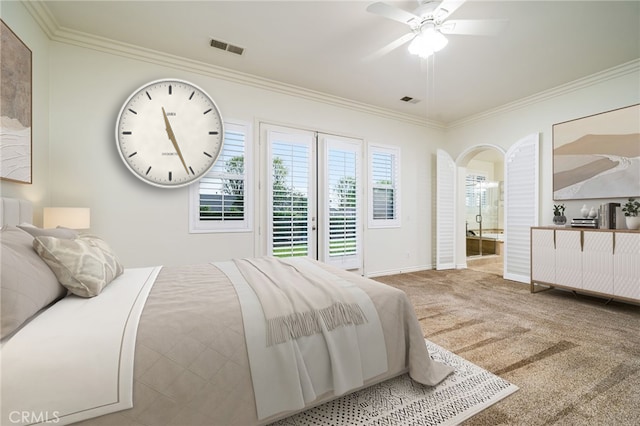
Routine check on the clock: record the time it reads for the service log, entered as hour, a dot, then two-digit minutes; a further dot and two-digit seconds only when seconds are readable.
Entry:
11.26
